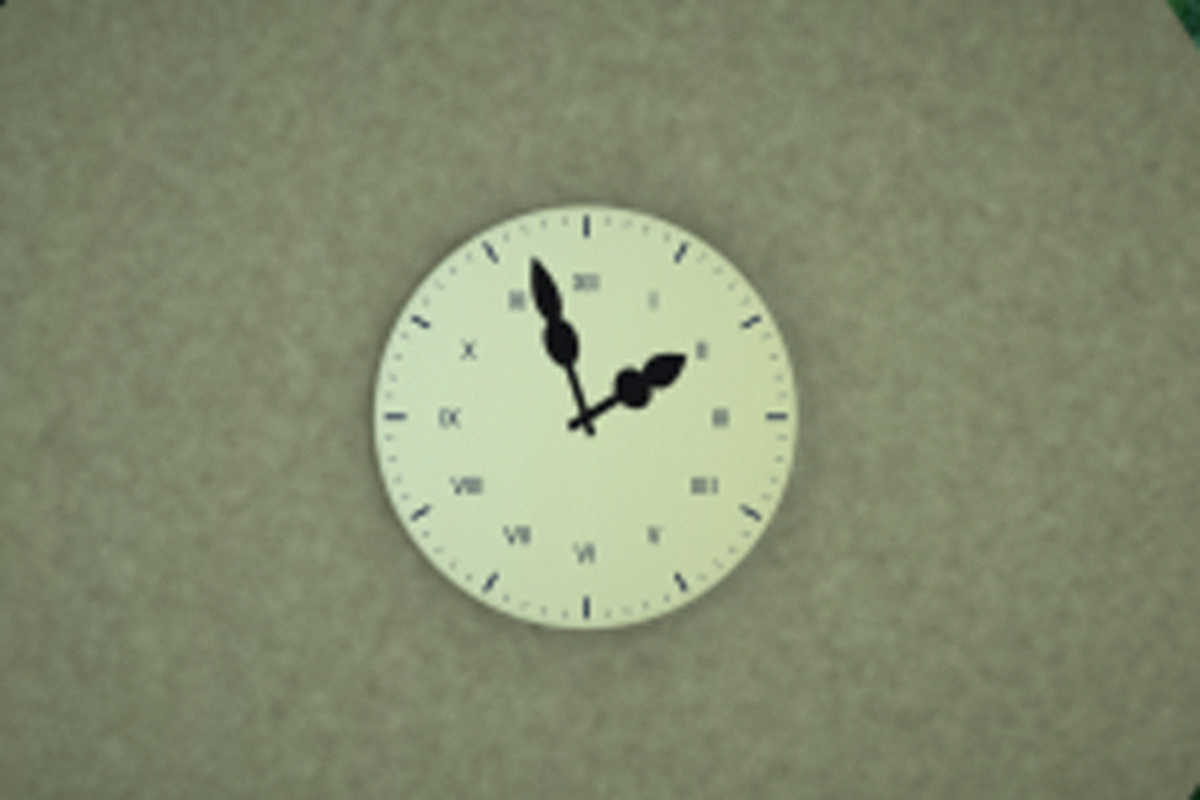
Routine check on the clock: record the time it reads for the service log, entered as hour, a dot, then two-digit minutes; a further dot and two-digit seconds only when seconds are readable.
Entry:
1.57
